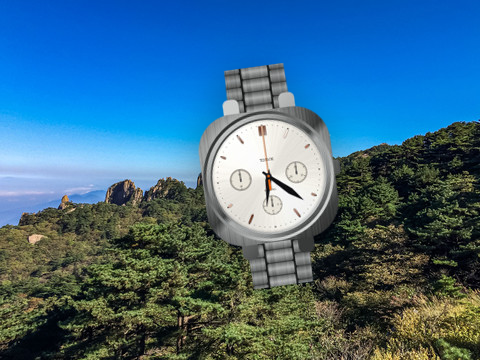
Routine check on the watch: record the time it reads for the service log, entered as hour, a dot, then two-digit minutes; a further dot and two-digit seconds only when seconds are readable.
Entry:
6.22
